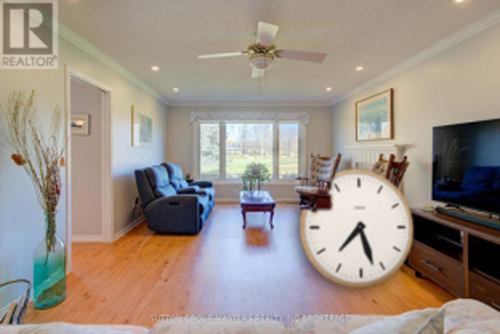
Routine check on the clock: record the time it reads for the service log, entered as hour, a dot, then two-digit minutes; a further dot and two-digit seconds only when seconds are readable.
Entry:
7.27
